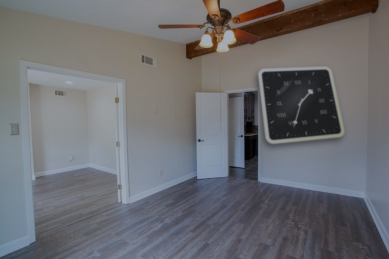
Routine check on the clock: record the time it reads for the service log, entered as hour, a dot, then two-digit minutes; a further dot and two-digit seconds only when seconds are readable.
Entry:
1.34
